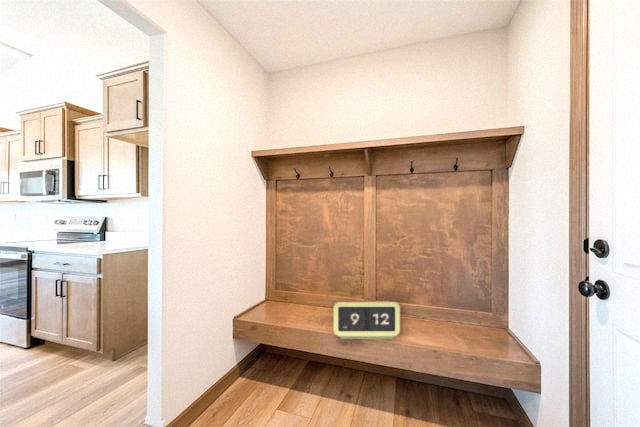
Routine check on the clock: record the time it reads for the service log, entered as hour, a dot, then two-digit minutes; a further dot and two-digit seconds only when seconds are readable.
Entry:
9.12
